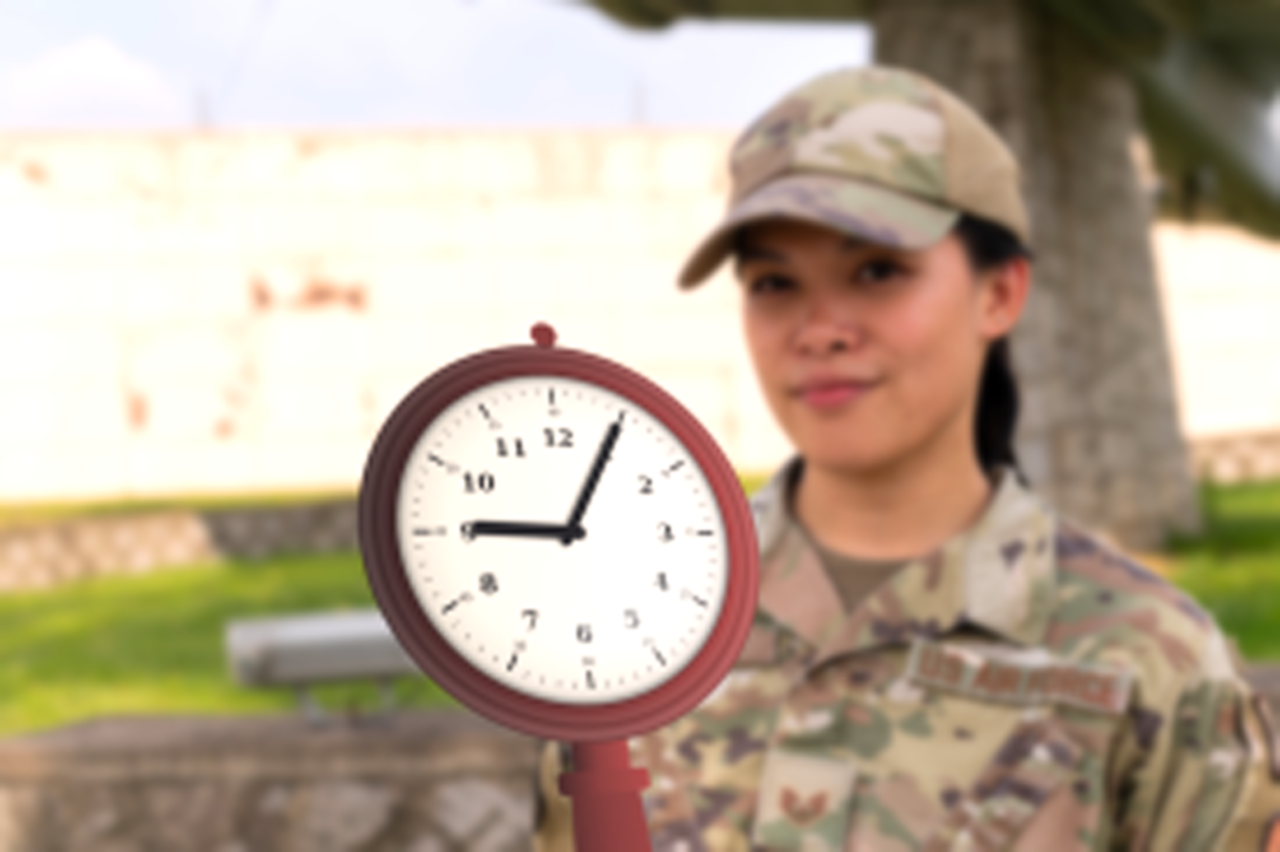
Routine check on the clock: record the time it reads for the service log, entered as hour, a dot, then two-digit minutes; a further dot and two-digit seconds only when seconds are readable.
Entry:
9.05
